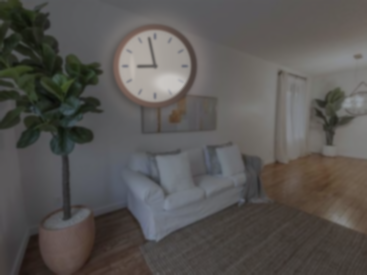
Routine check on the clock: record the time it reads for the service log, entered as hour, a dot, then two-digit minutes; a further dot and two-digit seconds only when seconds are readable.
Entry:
8.58
